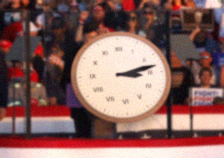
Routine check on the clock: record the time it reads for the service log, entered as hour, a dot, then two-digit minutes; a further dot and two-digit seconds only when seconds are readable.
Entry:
3.13
